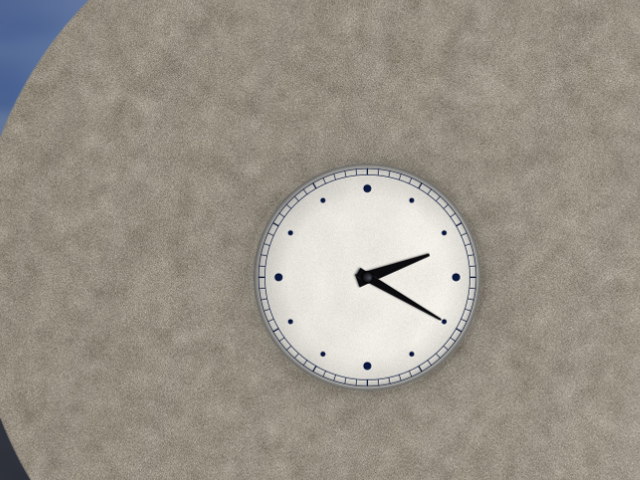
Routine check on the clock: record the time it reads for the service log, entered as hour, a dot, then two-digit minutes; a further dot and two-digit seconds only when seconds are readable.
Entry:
2.20
